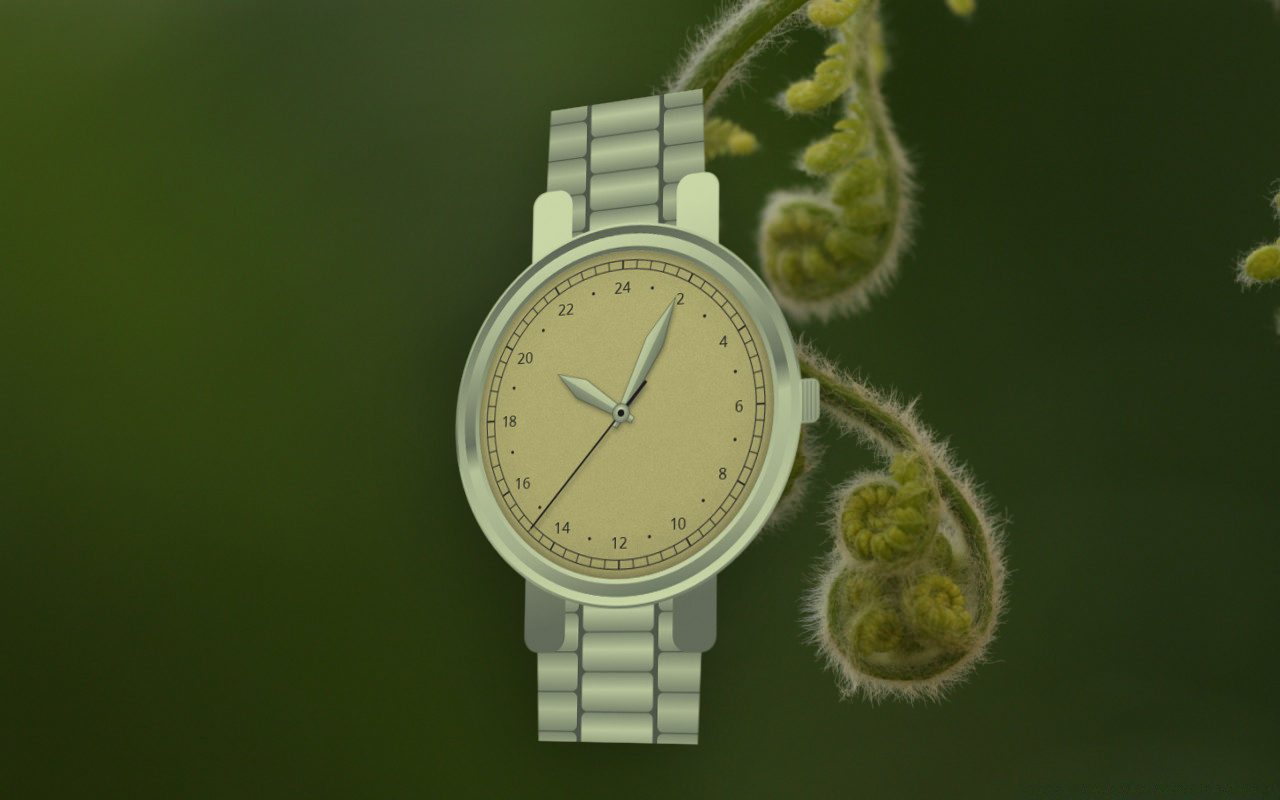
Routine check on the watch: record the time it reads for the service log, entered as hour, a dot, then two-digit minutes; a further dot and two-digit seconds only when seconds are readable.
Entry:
20.04.37
